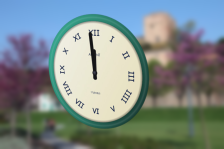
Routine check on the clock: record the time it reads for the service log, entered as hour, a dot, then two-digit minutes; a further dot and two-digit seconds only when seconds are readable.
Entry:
11.59
